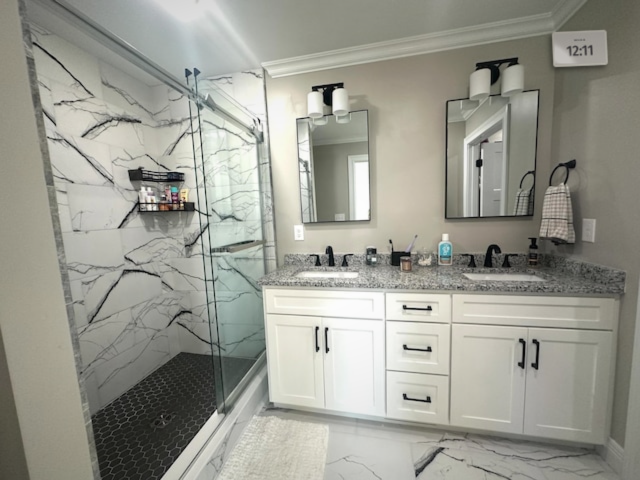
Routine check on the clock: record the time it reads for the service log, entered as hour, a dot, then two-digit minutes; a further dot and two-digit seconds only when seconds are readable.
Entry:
12.11
